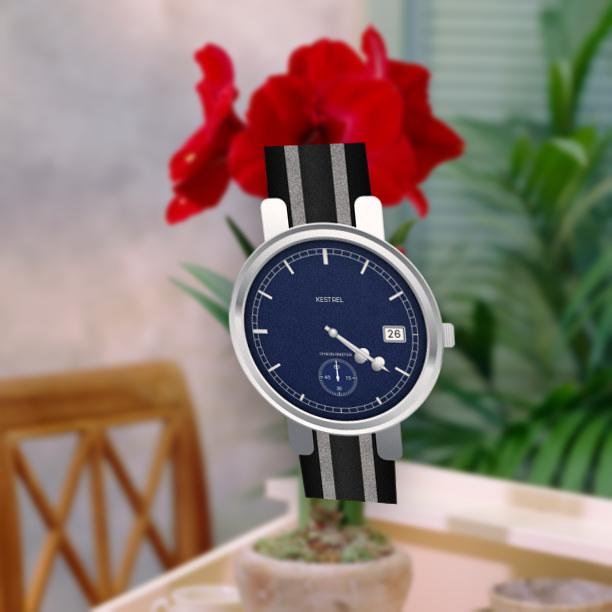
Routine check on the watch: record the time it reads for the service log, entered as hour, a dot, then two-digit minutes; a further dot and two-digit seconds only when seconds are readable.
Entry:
4.21
